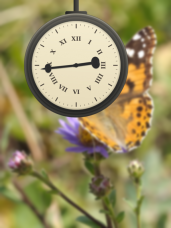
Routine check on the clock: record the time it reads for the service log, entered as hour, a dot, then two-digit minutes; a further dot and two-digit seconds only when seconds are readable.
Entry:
2.44
